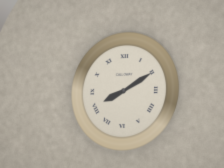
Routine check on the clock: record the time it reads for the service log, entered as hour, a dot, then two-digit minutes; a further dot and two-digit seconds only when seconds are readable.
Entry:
8.10
